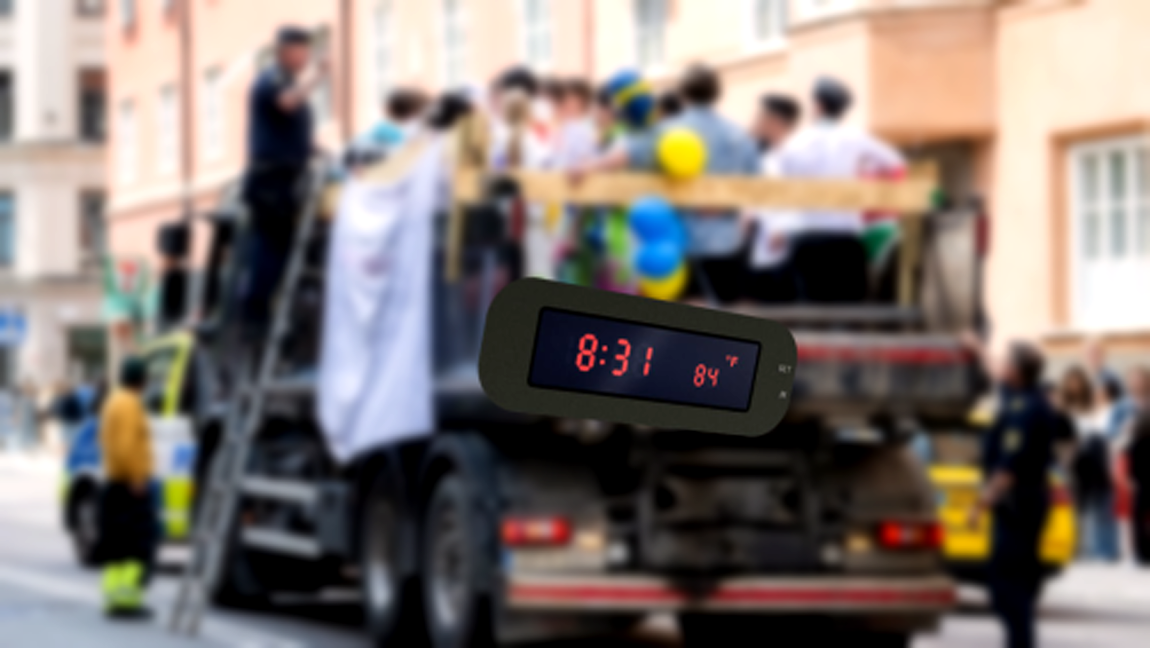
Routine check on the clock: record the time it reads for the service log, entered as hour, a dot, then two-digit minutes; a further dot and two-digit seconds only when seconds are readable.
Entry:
8.31
